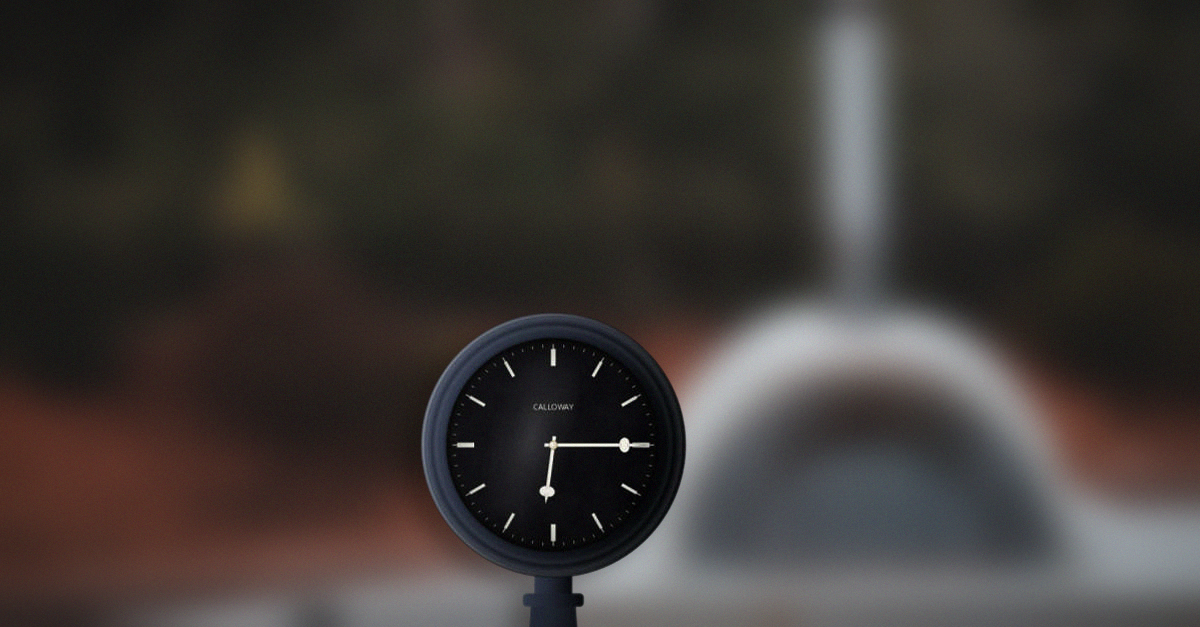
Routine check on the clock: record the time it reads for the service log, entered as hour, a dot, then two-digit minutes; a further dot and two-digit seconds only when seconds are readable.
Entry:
6.15
